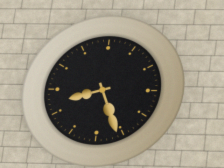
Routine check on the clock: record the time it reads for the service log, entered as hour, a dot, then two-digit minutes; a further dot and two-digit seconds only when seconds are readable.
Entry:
8.26
